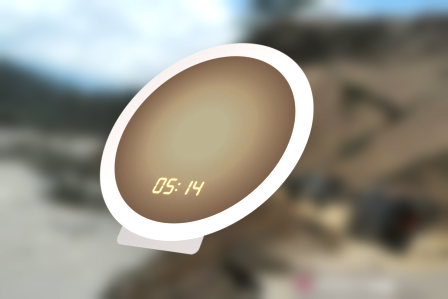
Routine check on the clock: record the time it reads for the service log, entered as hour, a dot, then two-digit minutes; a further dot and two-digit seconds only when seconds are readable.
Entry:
5.14
